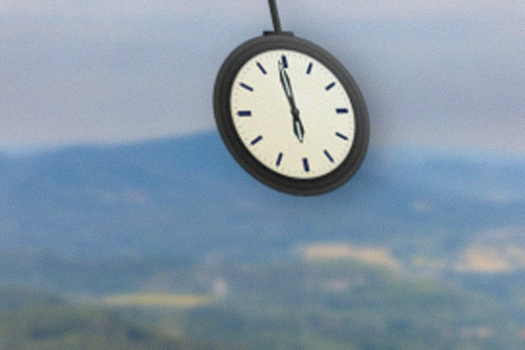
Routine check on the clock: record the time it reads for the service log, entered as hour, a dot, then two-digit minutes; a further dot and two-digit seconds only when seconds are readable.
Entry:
5.59
